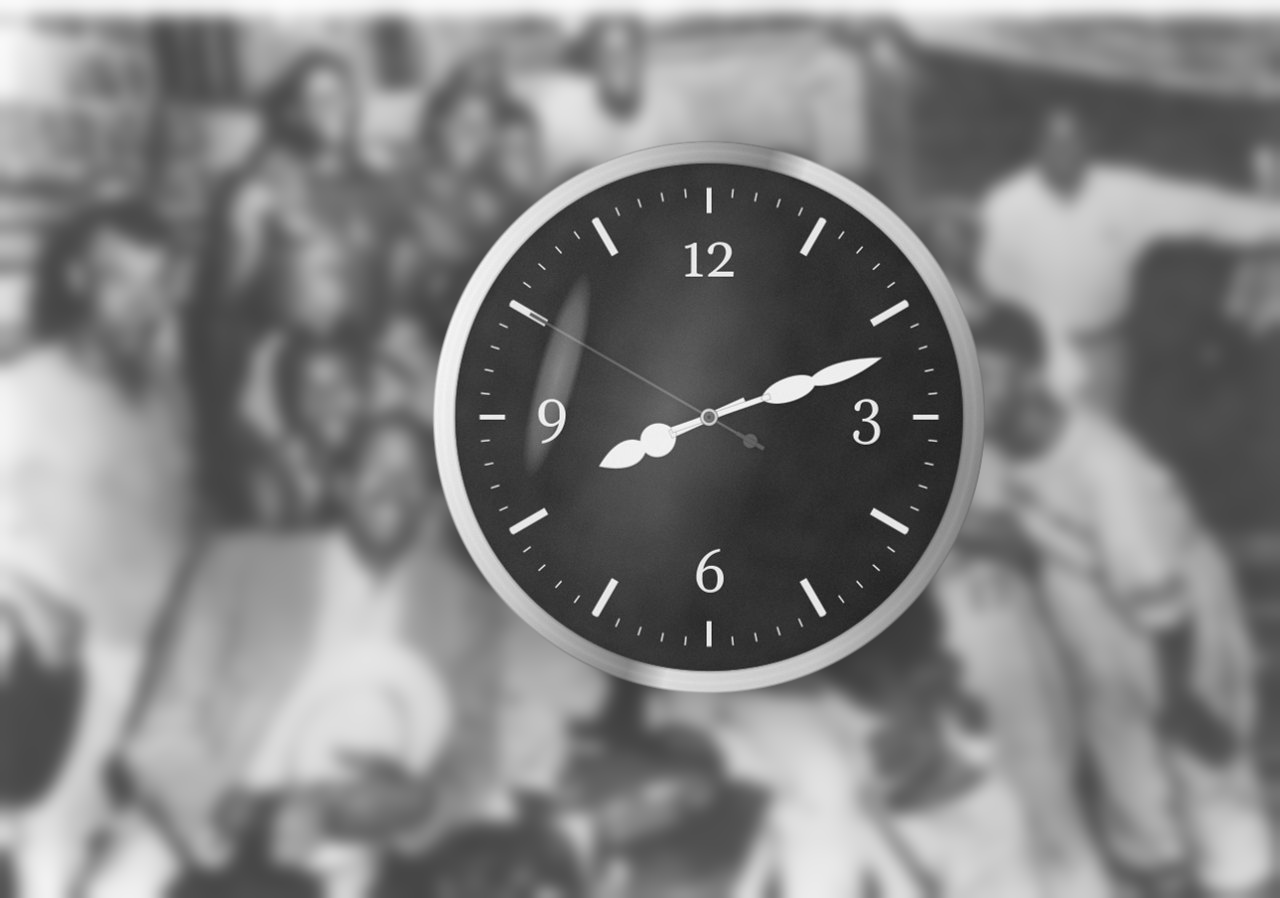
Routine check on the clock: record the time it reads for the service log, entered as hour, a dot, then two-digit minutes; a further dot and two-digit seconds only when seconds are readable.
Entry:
8.11.50
